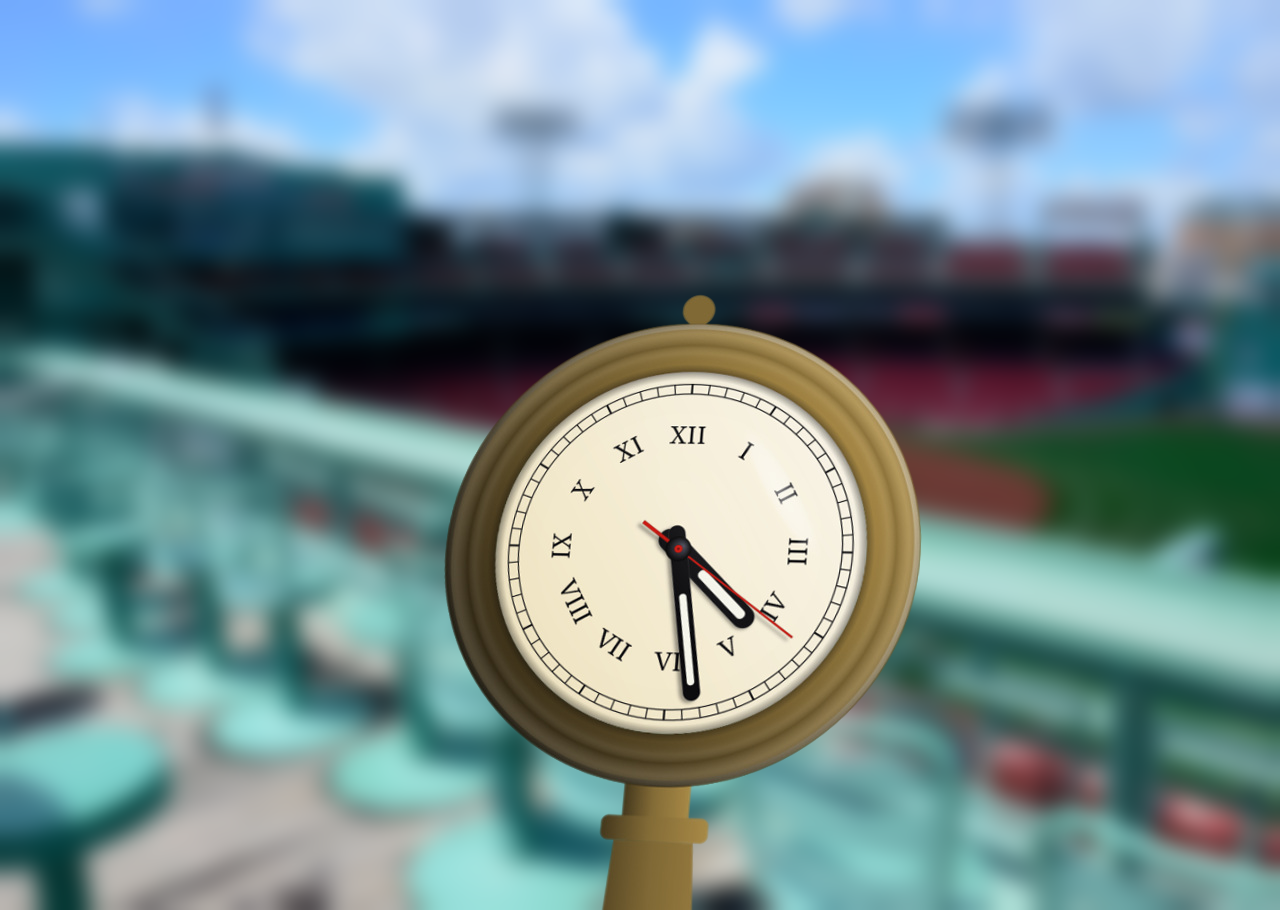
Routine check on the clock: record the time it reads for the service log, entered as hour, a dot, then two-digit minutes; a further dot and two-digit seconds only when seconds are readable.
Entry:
4.28.21
